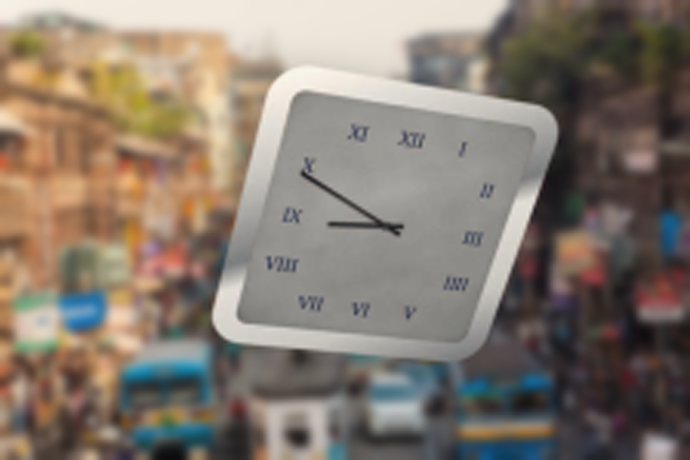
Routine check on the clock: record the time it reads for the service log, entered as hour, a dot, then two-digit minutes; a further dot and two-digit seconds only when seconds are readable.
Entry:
8.49
